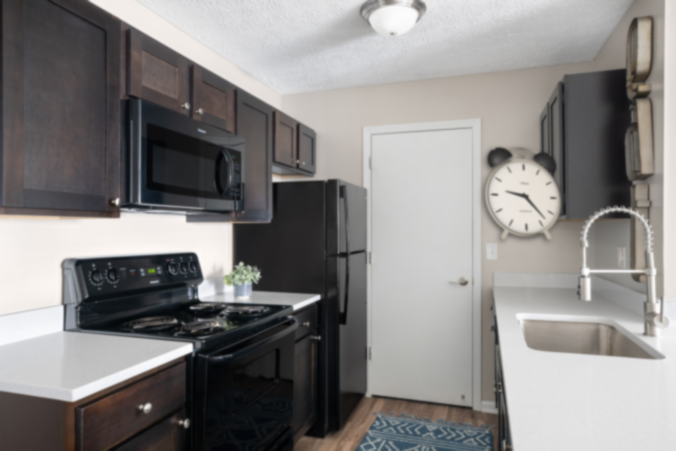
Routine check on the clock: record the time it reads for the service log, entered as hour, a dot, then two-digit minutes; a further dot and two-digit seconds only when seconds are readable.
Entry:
9.23
